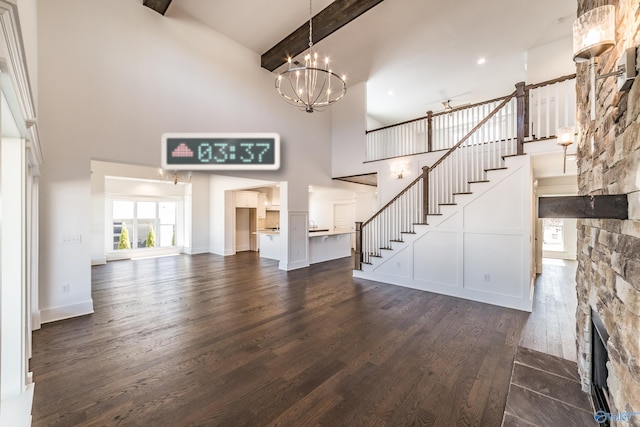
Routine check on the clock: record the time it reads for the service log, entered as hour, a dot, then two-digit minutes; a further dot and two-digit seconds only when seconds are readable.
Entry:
3.37
